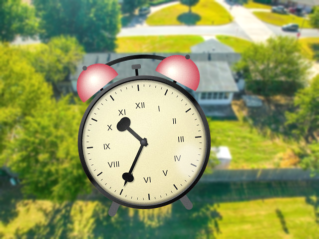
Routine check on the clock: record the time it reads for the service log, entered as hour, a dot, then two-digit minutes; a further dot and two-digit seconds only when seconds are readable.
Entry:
10.35
